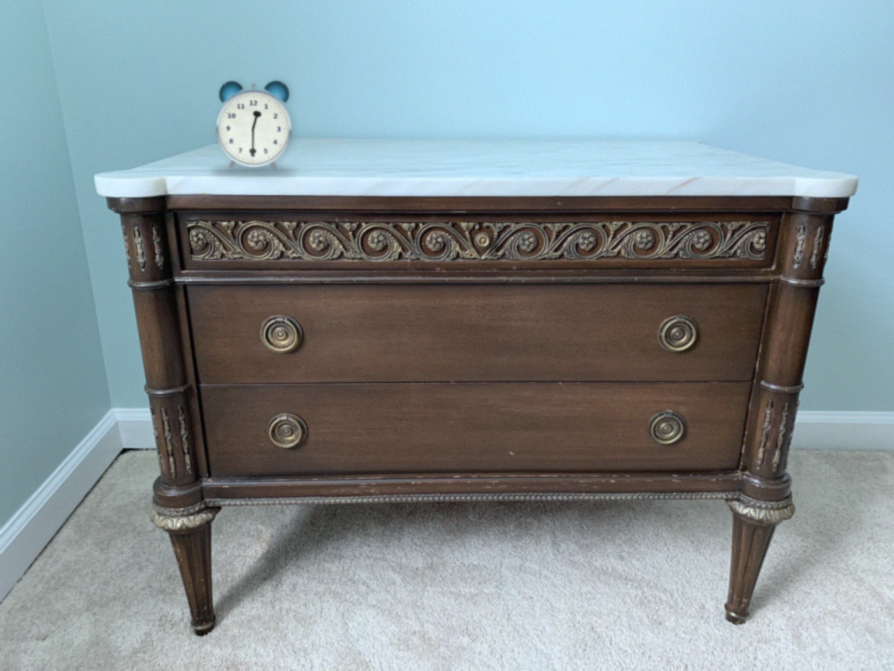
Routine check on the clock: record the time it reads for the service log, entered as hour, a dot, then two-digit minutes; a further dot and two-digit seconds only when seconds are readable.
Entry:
12.30
